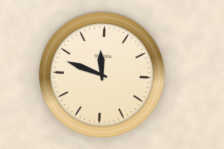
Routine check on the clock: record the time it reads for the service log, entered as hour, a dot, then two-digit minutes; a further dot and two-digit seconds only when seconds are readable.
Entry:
11.48
